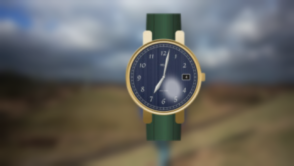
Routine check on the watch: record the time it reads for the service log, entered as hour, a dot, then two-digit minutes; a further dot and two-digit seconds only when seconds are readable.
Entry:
7.02
